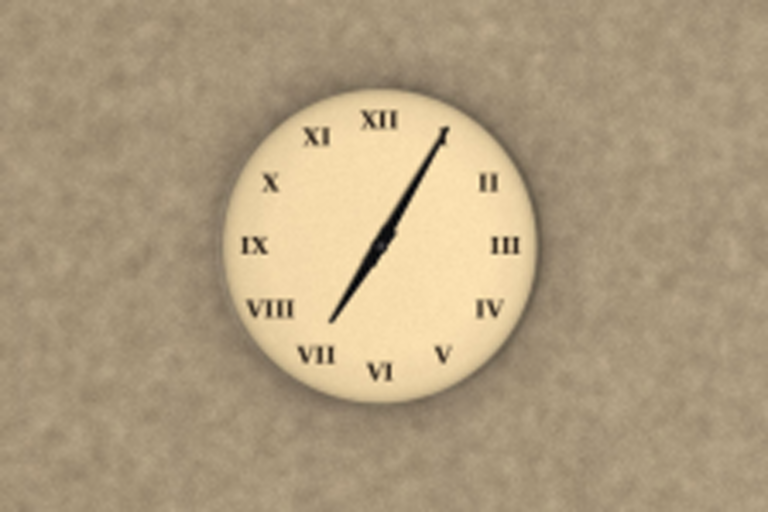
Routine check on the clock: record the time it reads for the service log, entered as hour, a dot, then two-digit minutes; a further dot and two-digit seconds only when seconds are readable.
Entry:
7.05
